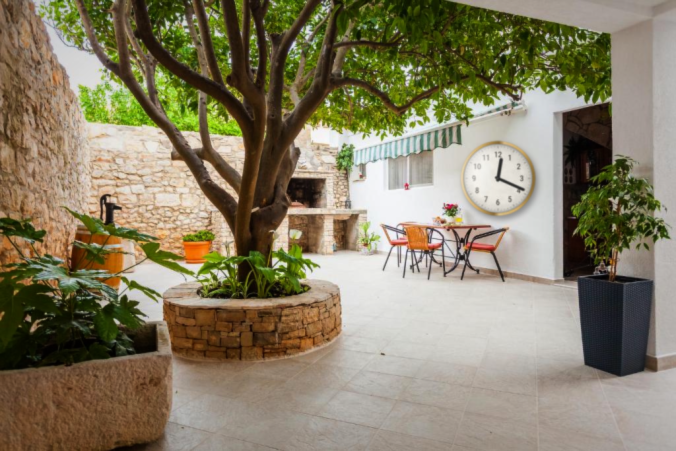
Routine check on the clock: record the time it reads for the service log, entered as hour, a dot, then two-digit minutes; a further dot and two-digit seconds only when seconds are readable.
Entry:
12.19
